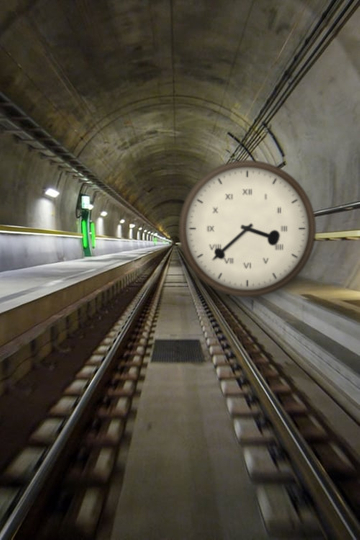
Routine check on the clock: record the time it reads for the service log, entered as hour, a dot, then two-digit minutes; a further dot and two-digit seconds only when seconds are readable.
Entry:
3.38
